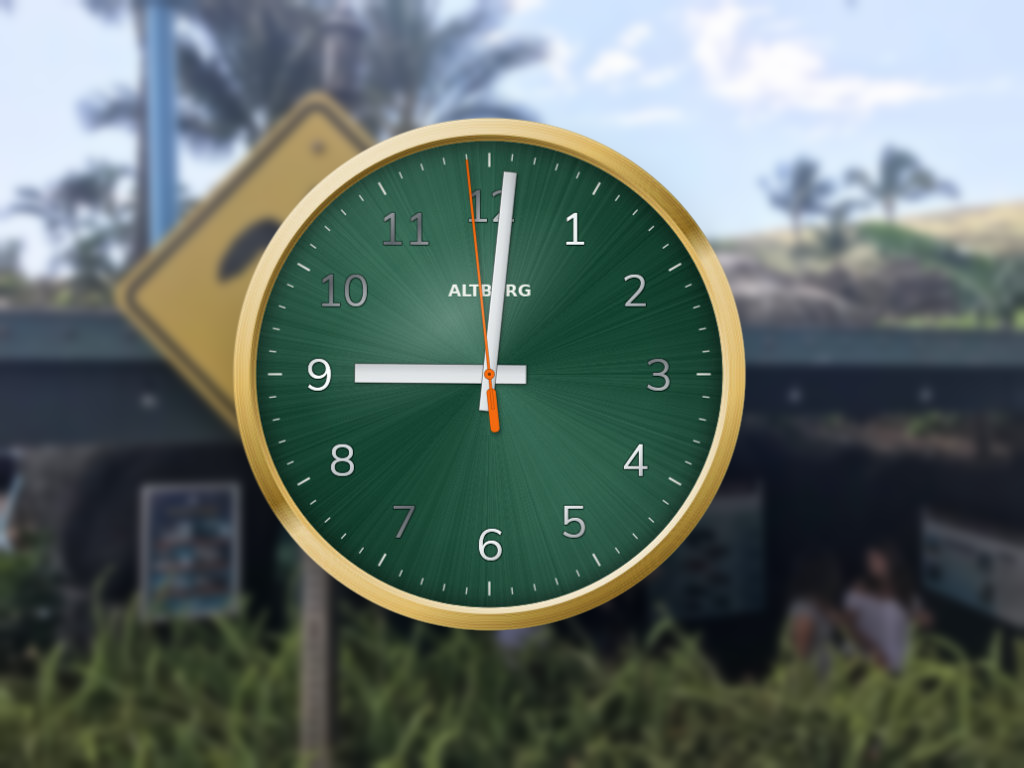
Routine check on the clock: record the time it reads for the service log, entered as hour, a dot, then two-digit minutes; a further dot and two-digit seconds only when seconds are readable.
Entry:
9.00.59
